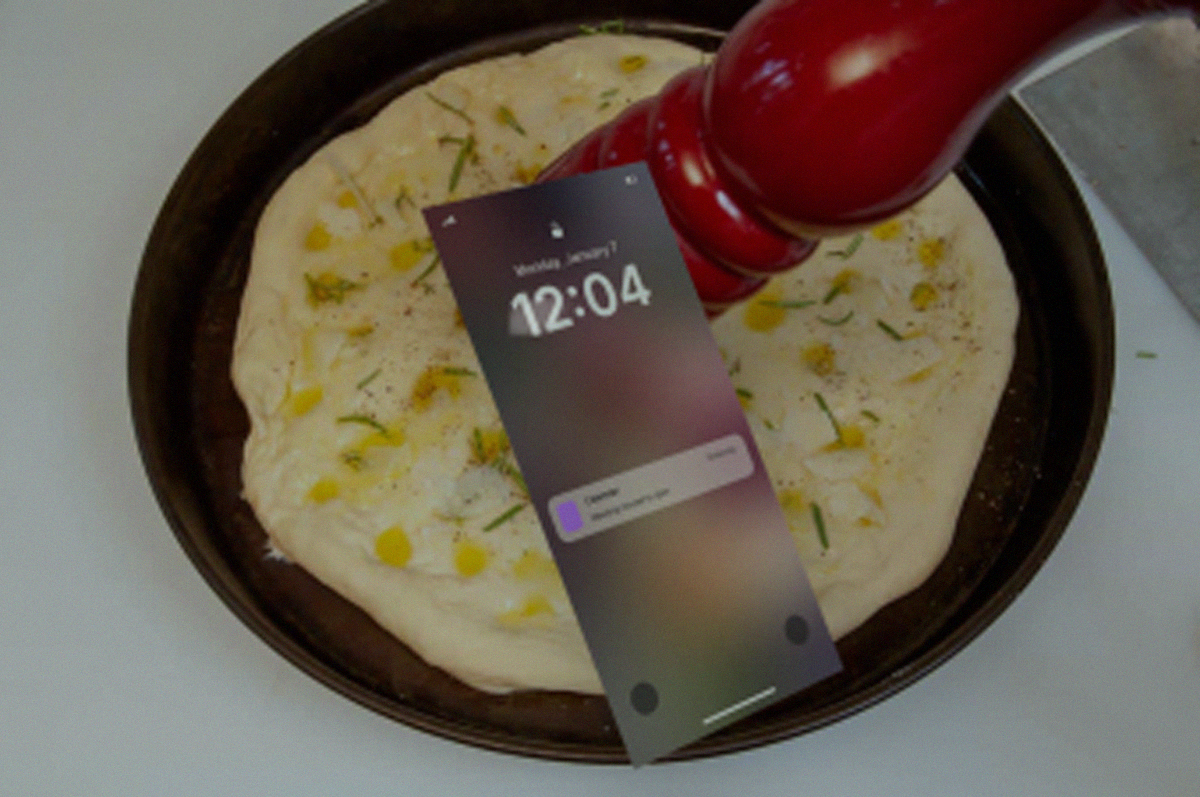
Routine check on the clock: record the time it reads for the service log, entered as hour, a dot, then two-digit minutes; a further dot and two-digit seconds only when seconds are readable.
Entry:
12.04
